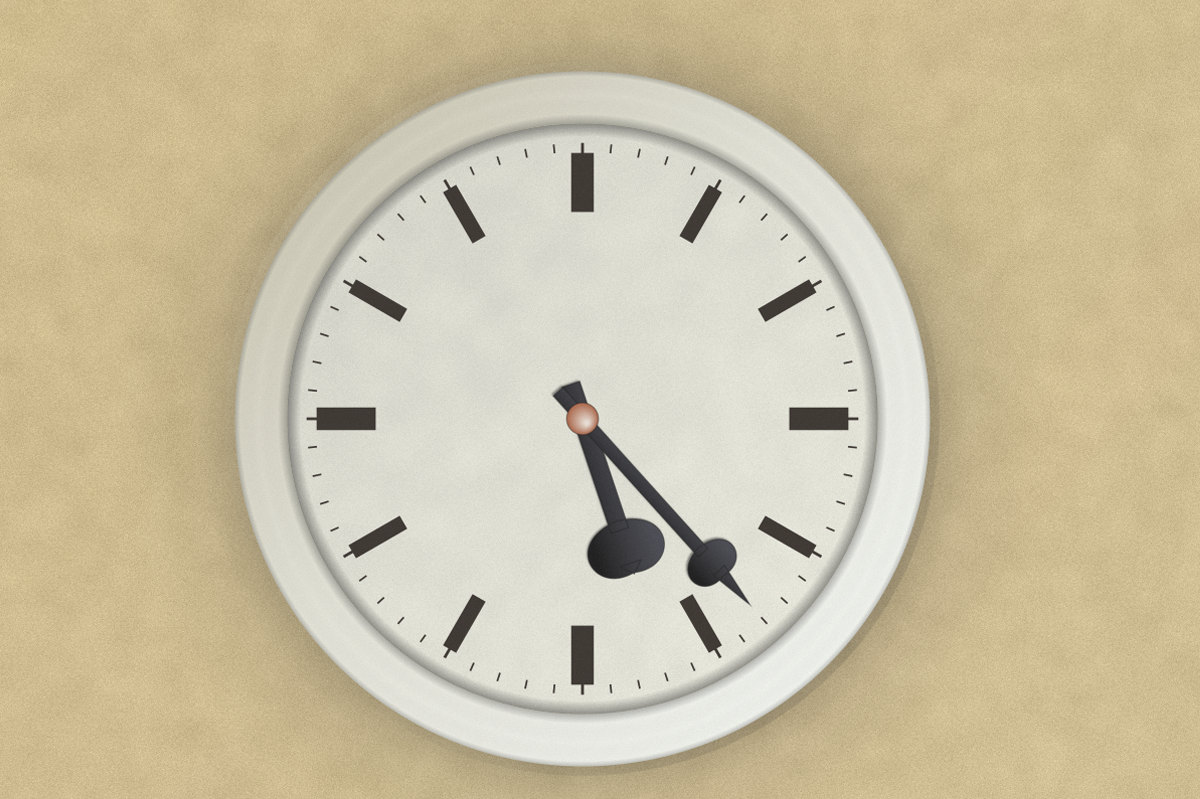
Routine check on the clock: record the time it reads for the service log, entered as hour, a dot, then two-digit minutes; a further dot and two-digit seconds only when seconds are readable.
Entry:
5.23
